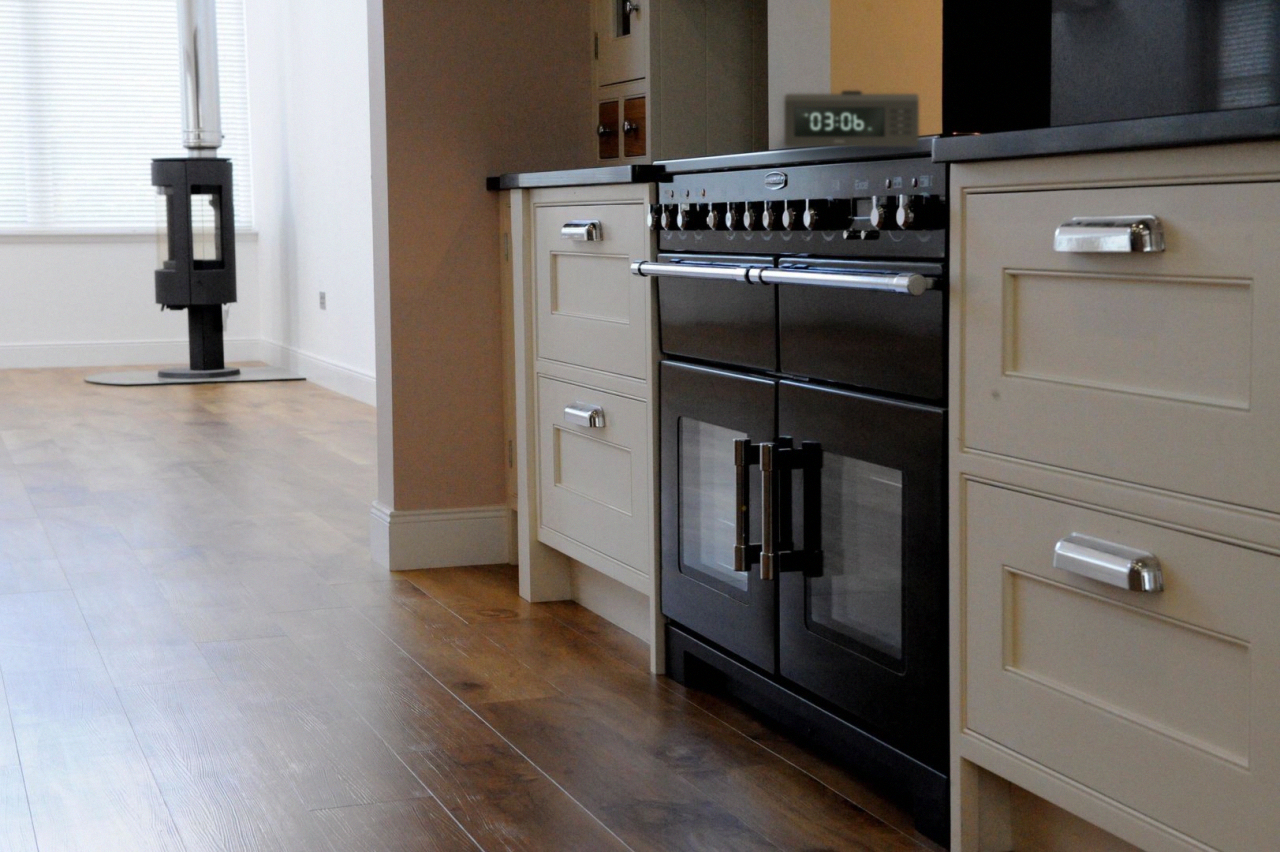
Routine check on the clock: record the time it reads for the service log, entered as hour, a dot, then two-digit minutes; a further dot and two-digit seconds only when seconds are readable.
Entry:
3.06
